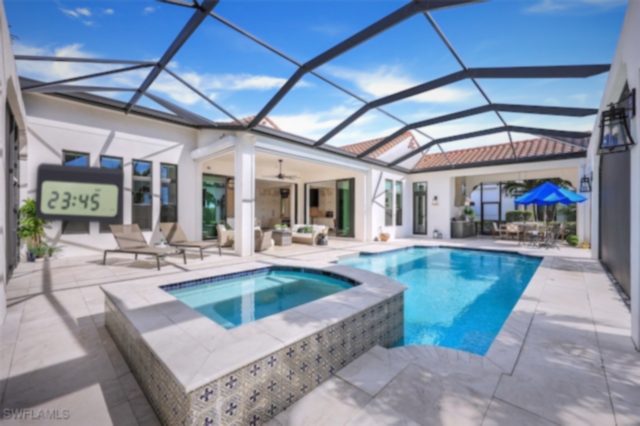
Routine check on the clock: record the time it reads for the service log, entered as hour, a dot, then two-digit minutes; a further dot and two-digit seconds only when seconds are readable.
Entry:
23.45
